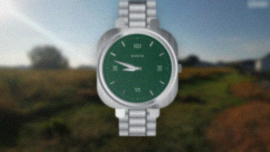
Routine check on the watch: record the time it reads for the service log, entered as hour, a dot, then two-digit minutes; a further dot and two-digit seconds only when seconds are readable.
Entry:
8.48
